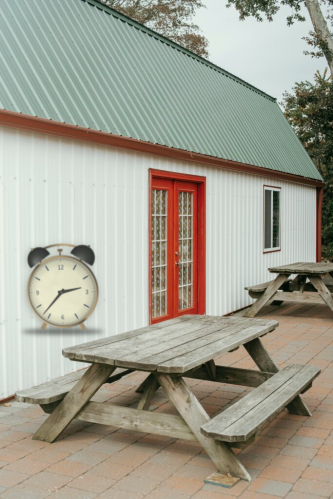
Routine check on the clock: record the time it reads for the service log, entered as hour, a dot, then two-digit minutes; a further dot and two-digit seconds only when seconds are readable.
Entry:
2.37
